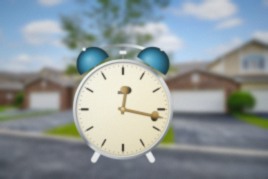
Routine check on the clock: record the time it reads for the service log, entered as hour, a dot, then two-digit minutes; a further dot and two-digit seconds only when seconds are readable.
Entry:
12.17
